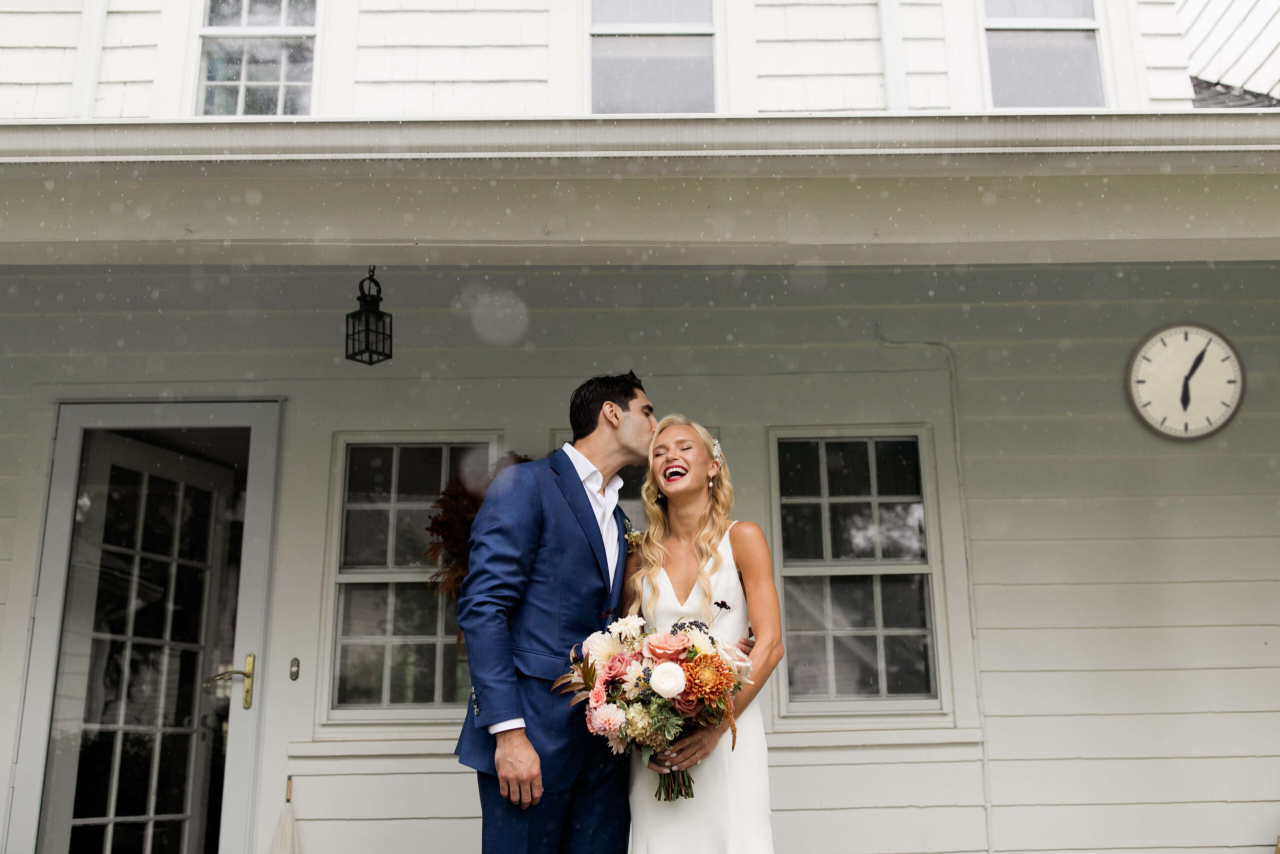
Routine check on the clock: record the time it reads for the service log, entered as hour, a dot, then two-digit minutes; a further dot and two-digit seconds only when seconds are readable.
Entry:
6.05
